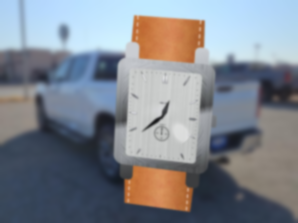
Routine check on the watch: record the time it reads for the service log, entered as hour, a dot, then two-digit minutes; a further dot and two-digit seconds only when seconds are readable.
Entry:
12.38
